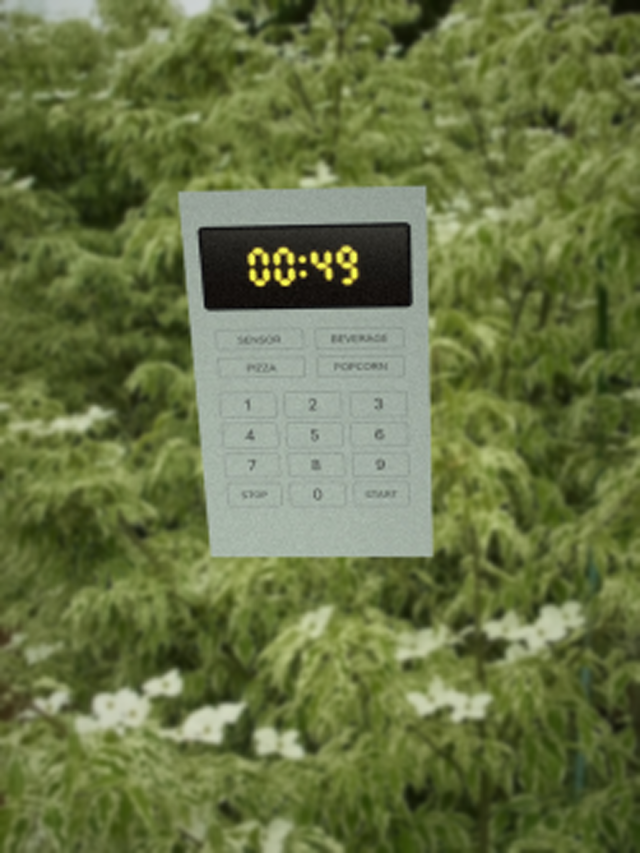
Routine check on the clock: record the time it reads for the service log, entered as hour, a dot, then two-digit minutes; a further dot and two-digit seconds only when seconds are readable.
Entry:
0.49
